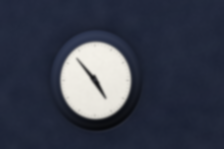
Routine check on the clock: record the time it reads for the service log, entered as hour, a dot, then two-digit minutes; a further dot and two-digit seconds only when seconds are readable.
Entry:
4.53
